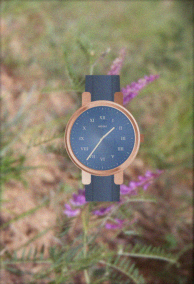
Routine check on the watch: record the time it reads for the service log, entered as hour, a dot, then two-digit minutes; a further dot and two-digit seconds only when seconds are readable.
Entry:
1.36
